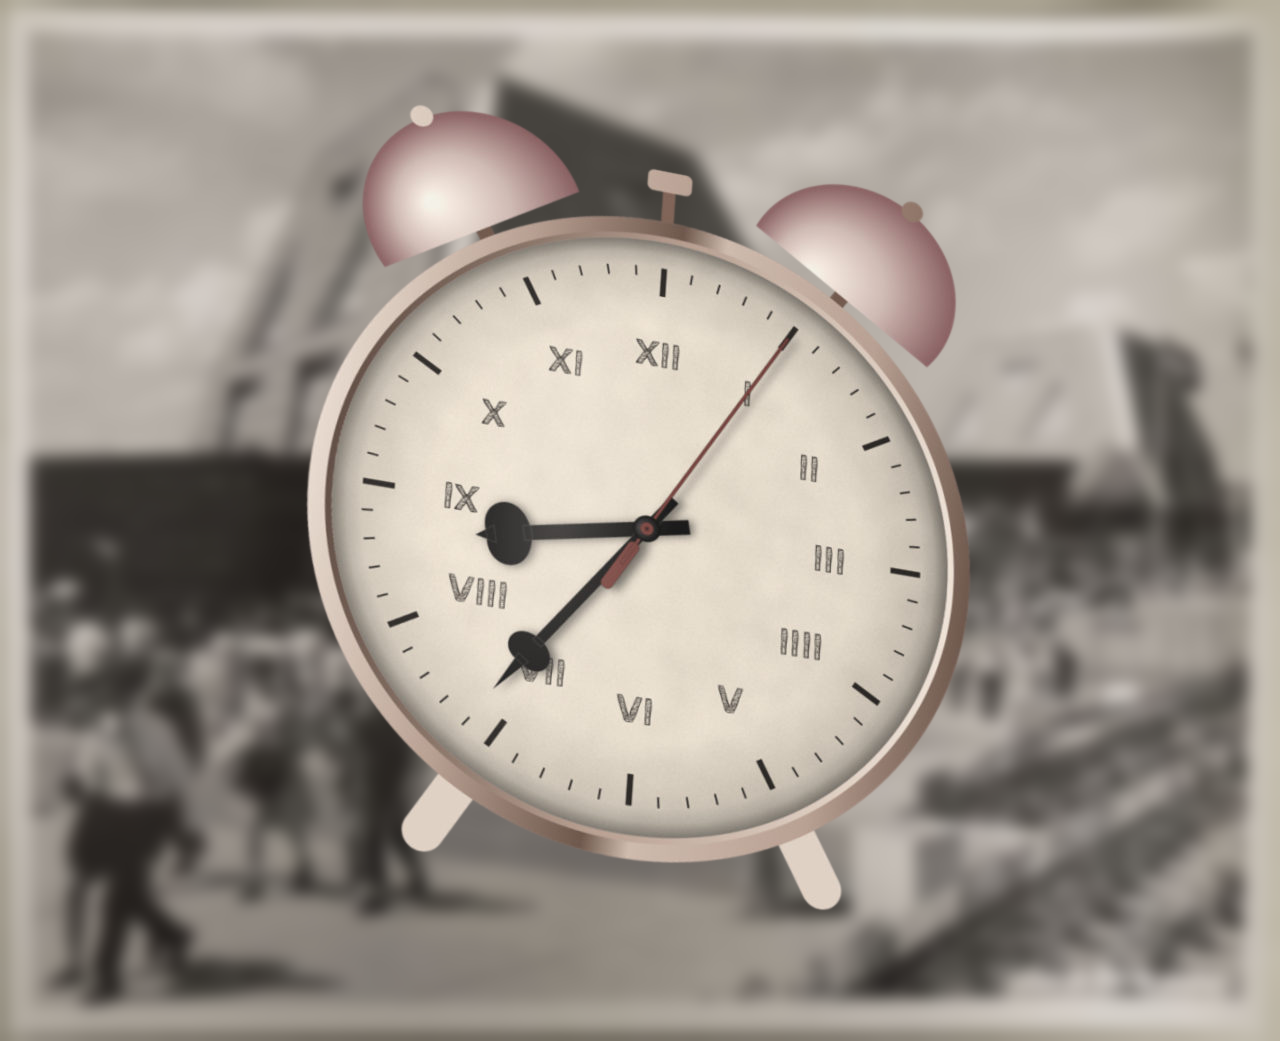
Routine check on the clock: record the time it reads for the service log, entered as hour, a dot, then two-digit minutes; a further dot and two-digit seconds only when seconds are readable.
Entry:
8.36.05
